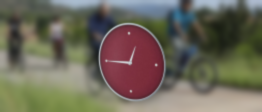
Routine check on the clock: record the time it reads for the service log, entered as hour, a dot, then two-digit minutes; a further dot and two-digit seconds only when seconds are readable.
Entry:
12.45
